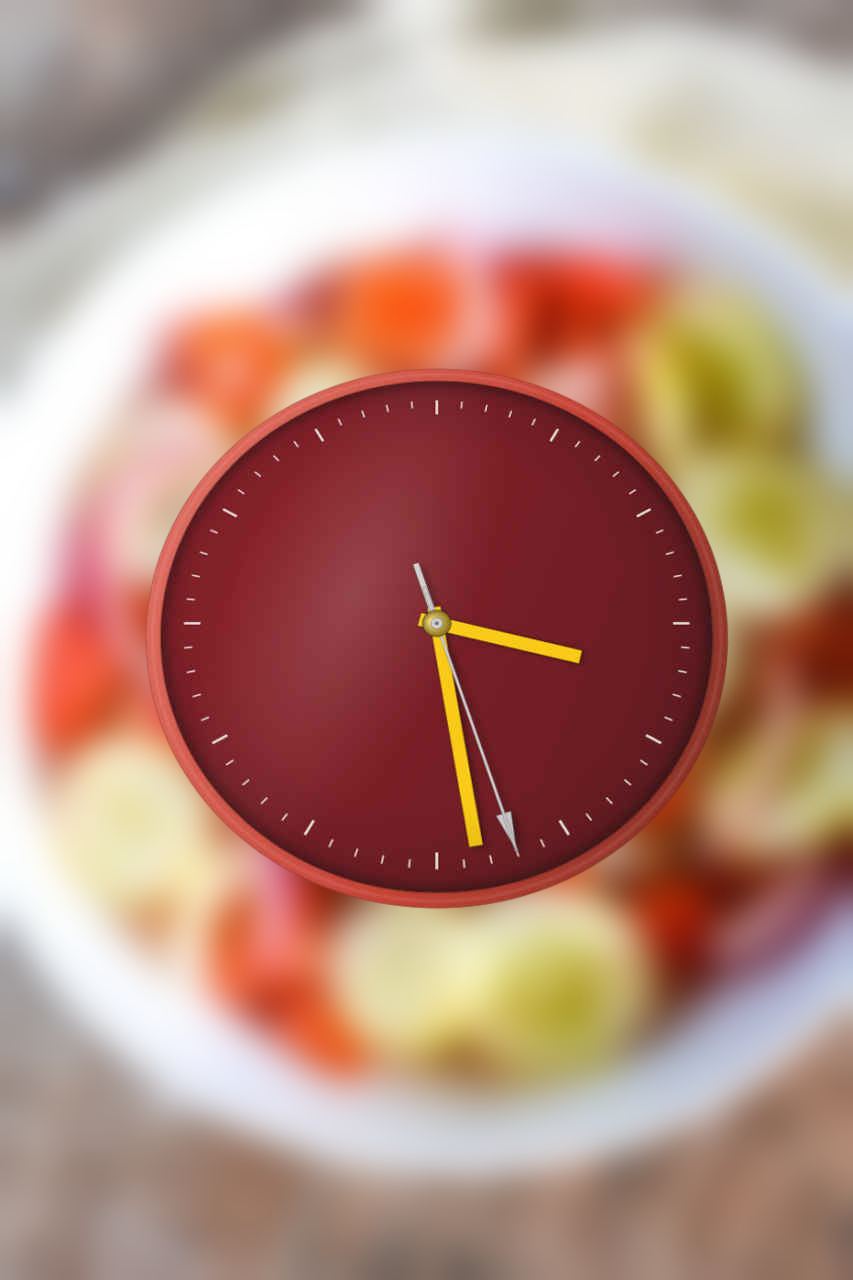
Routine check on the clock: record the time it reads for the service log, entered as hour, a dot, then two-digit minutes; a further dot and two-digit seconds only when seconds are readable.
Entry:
3.28.27
